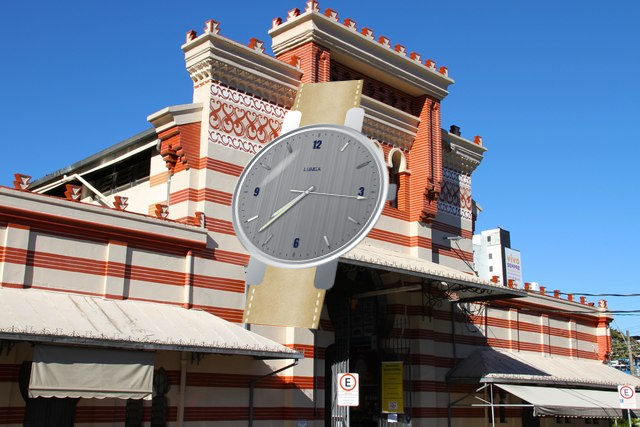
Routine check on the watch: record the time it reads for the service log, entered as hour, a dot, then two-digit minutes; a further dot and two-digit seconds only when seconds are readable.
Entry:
7.37.16
